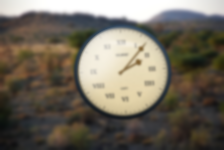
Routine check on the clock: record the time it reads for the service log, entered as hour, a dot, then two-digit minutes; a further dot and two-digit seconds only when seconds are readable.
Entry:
2.07
